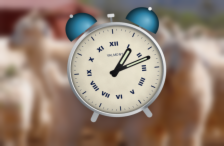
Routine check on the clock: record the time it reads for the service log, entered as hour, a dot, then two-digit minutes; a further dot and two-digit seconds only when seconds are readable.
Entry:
1.12
